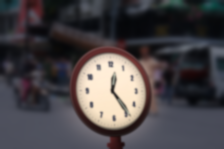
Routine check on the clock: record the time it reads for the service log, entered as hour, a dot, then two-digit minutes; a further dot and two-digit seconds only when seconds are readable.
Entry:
12.24
